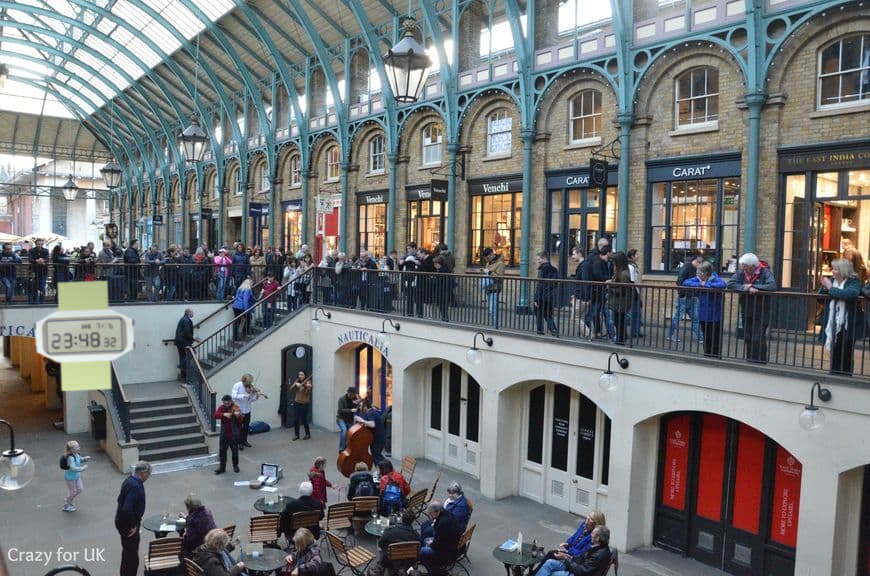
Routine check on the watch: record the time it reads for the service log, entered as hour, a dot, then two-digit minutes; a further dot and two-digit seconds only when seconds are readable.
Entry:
23.48.32
